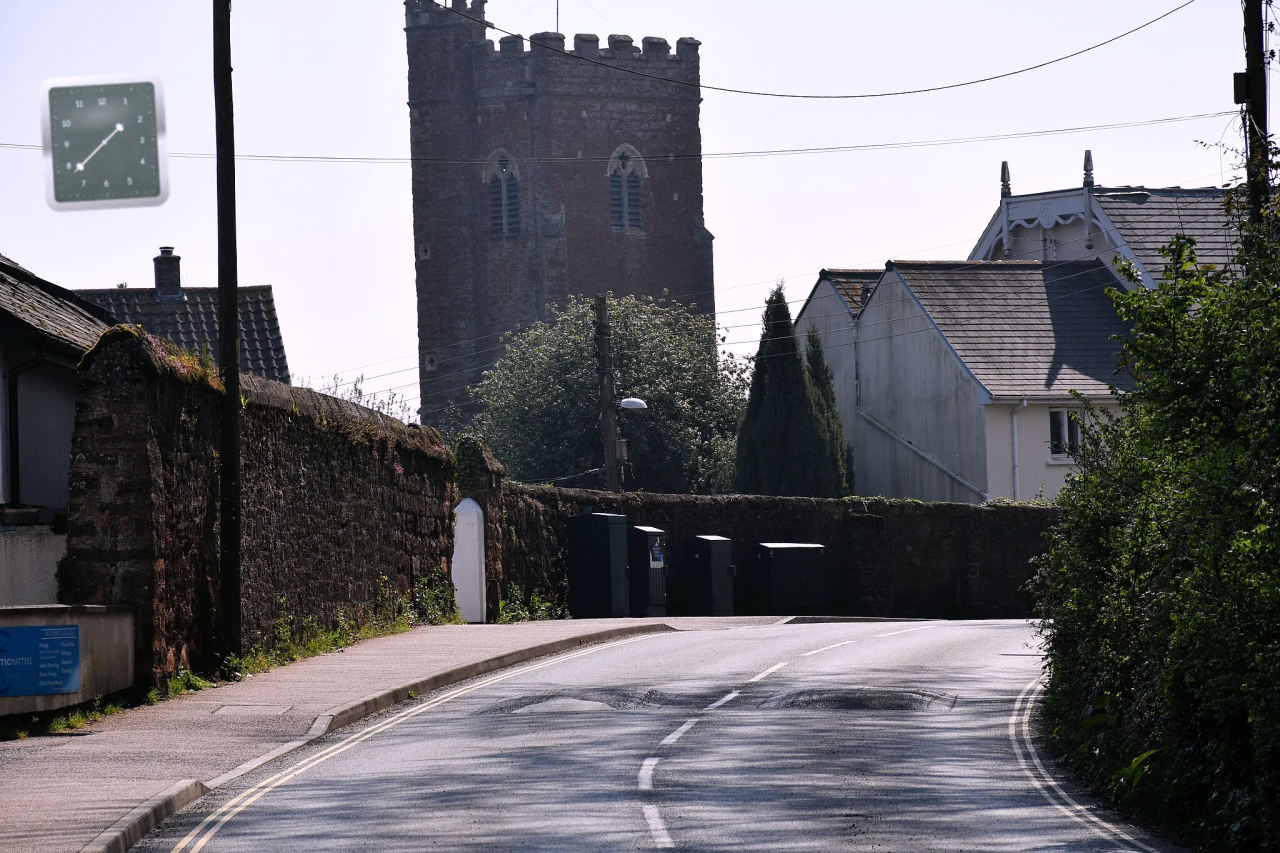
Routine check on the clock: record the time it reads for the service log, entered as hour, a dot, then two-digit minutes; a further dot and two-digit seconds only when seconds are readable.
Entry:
1.38
